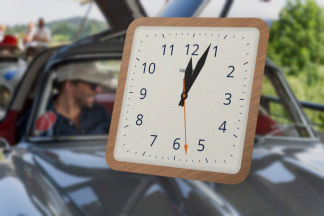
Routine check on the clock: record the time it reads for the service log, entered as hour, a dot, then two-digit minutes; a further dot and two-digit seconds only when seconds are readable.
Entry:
12.03.28
